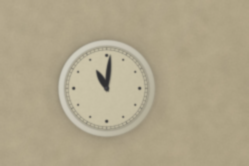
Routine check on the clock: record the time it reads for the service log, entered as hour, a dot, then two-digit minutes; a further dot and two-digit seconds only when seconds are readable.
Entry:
11.01
